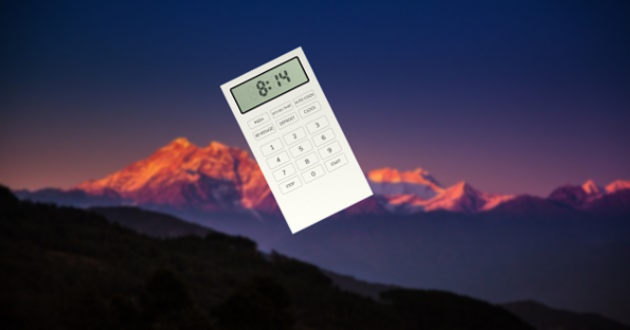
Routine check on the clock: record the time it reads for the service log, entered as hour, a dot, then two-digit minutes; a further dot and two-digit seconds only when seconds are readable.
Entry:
8.14
